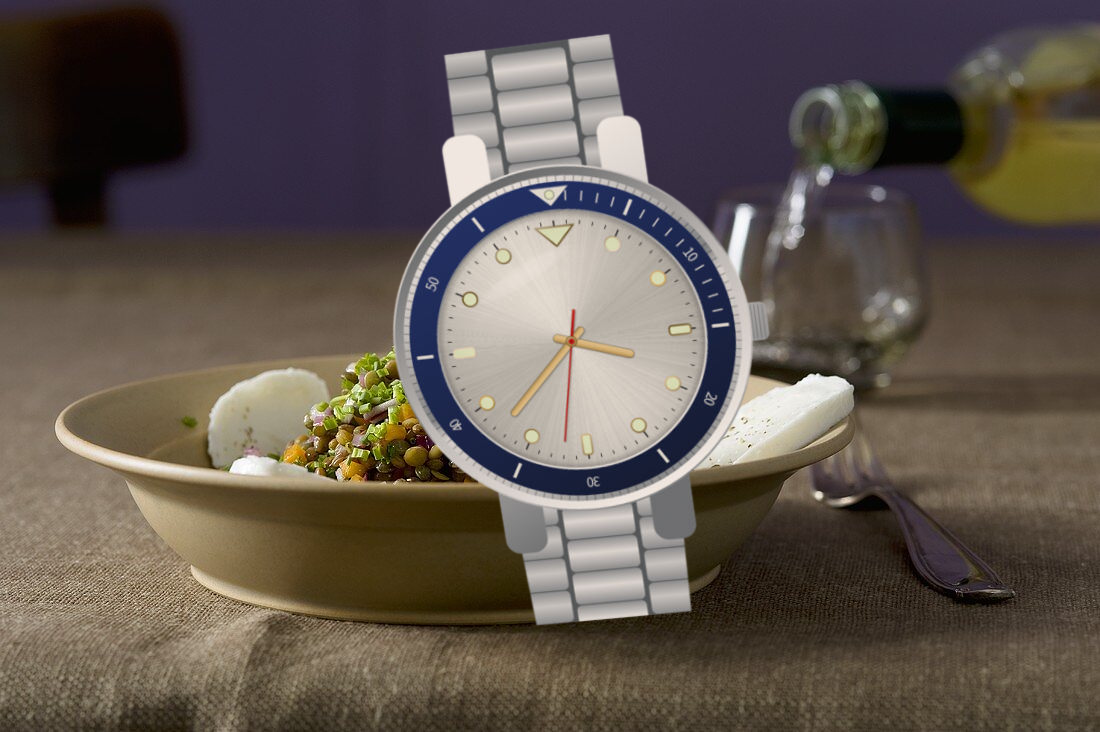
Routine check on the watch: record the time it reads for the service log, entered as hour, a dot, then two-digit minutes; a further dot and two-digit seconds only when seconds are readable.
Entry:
3.37.32
